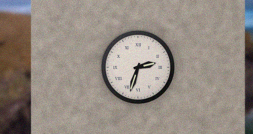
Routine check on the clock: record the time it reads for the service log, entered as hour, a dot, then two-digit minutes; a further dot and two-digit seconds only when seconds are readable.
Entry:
2.33
